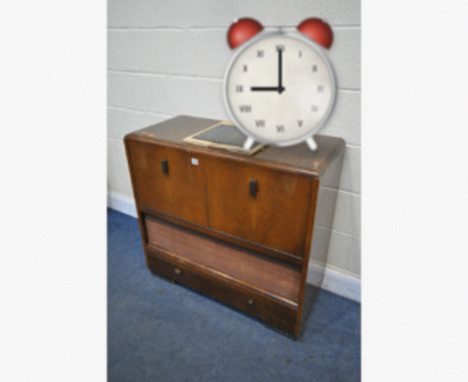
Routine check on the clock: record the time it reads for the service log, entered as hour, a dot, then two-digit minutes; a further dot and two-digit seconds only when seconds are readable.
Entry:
9.00
